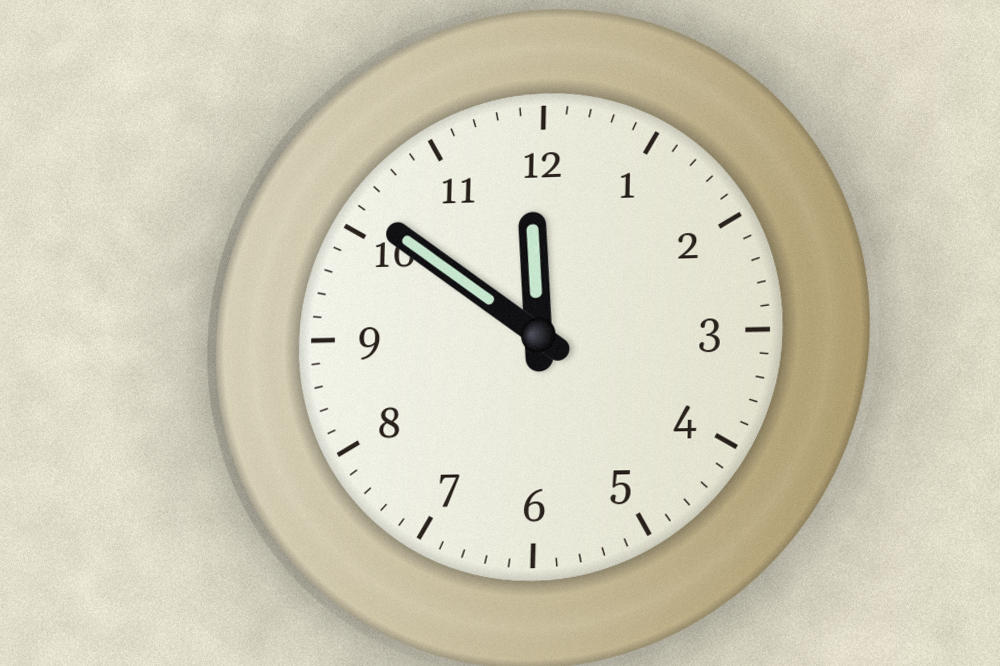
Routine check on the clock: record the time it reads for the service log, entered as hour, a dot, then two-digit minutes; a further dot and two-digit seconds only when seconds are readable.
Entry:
11.51
